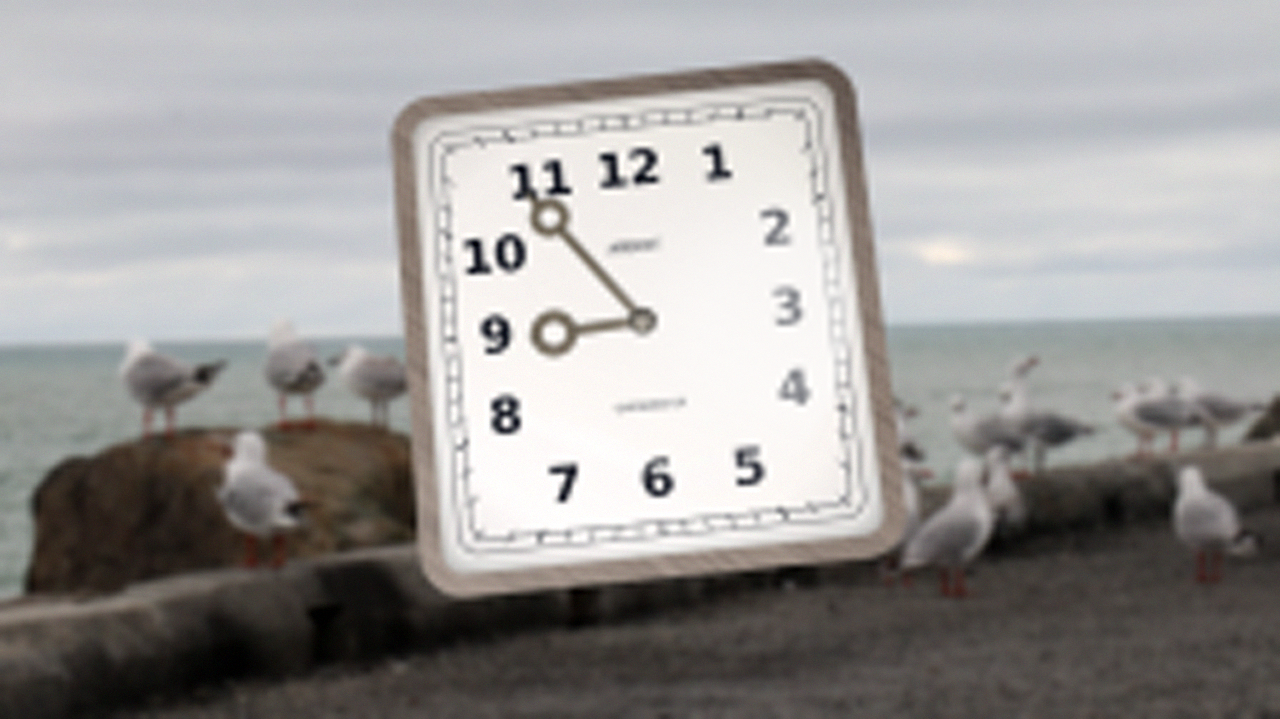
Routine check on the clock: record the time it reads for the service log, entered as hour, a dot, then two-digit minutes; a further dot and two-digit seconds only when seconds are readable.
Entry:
8.54
